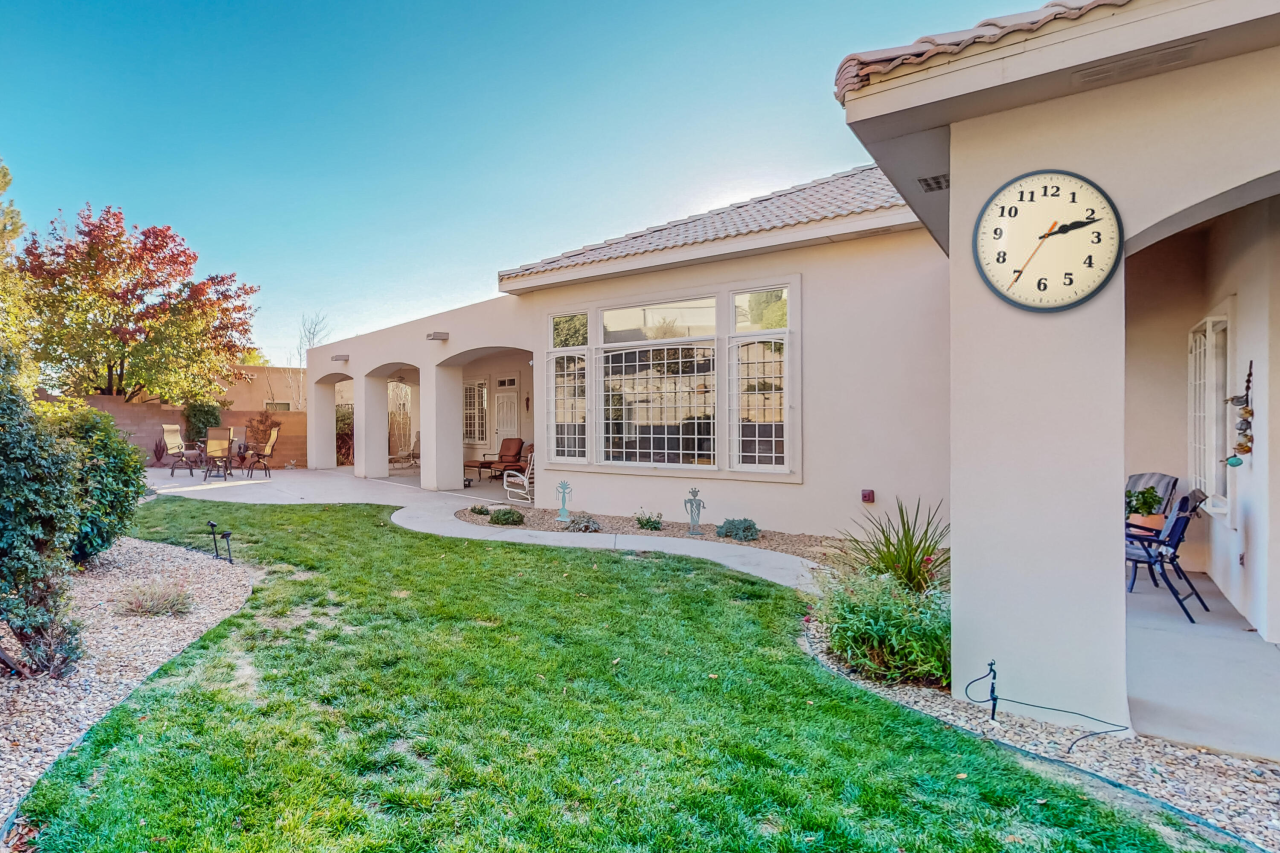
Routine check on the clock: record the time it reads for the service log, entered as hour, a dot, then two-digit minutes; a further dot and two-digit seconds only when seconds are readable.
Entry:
2.11.35
